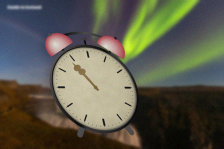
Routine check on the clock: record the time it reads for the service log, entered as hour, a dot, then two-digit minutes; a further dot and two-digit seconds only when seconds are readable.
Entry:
10.54
